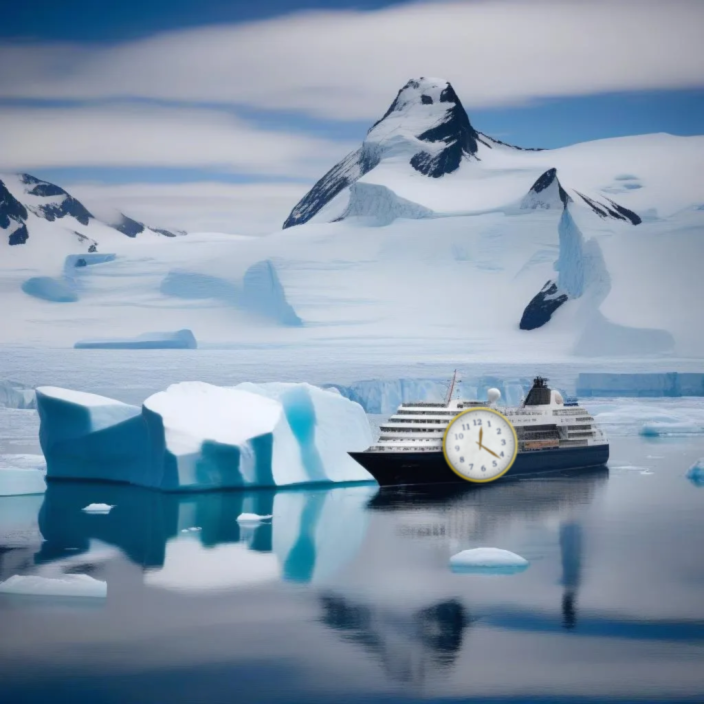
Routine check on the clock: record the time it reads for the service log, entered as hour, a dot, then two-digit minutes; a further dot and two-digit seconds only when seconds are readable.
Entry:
12.22
